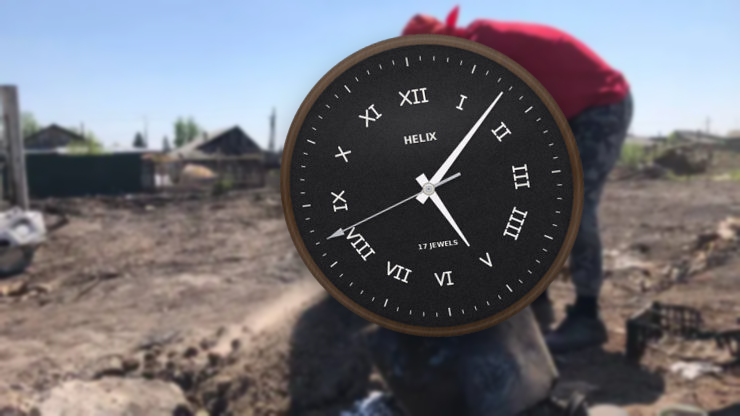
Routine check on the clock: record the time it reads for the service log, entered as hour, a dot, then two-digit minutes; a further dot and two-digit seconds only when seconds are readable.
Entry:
5.07.42
